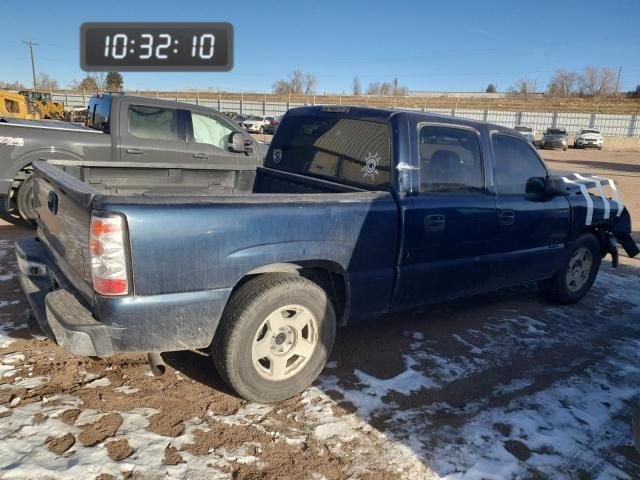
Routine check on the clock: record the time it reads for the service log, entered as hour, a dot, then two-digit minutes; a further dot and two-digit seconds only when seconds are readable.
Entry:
10.32.10
